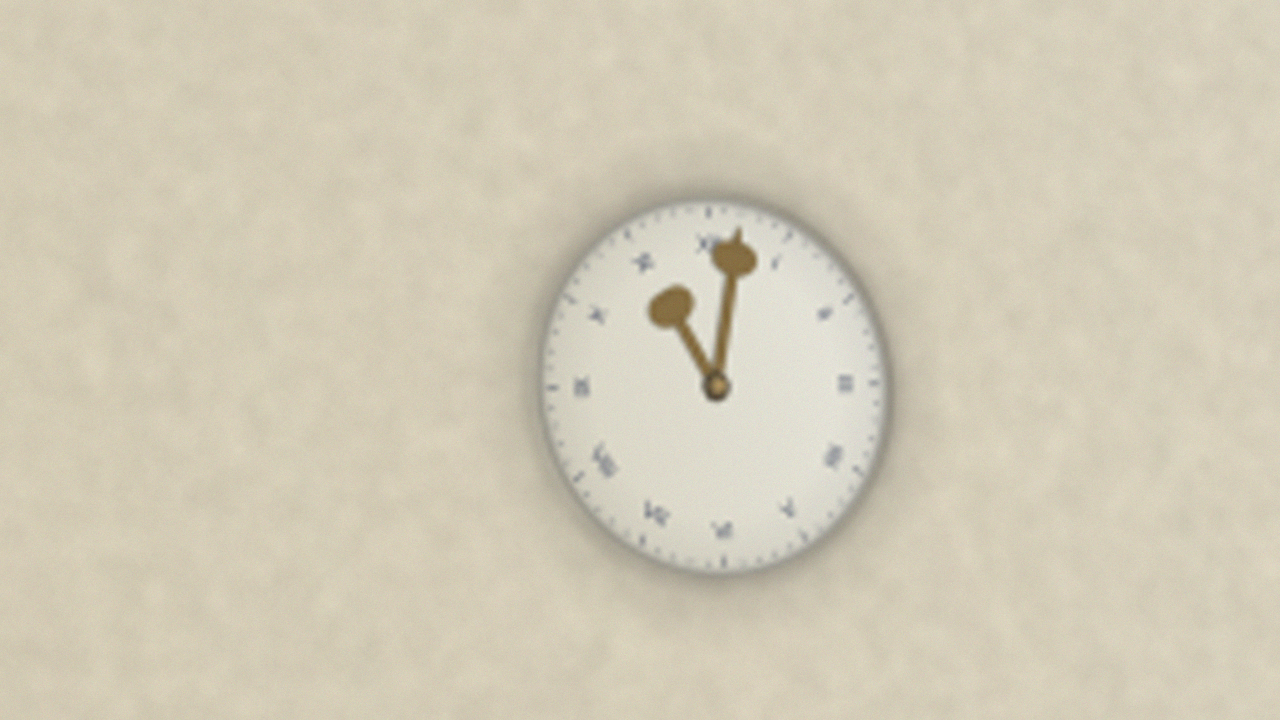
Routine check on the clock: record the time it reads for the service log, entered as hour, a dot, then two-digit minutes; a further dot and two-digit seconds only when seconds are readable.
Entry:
11.02
